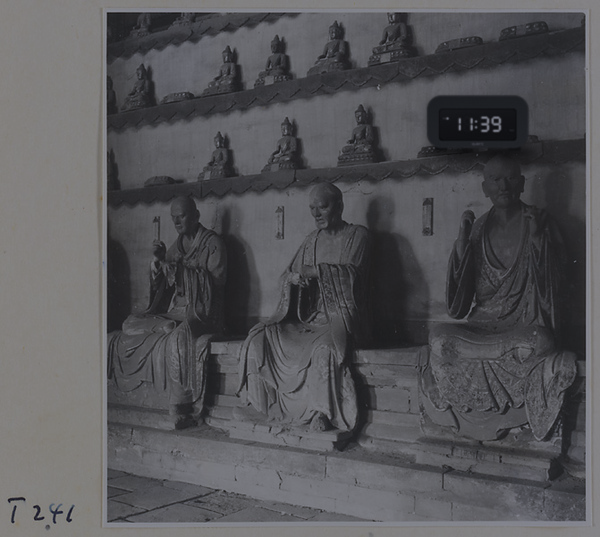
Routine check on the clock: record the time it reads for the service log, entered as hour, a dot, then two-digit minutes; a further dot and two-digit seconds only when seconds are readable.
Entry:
11.39
